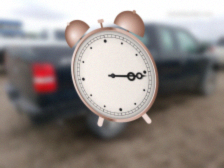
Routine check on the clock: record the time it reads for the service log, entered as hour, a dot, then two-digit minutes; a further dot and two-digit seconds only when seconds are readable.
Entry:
3.16
